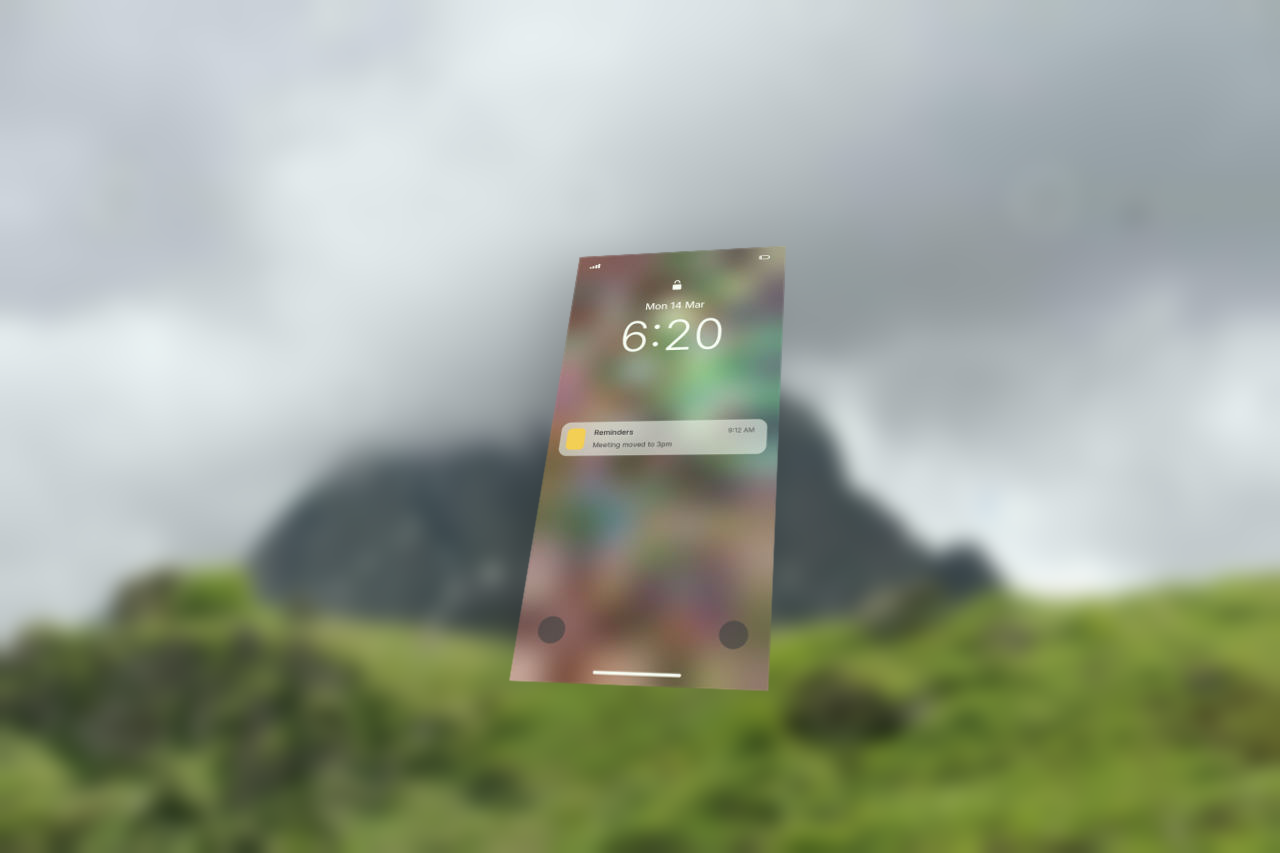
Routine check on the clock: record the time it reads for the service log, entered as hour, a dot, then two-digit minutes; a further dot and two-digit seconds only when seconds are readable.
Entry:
6.20
